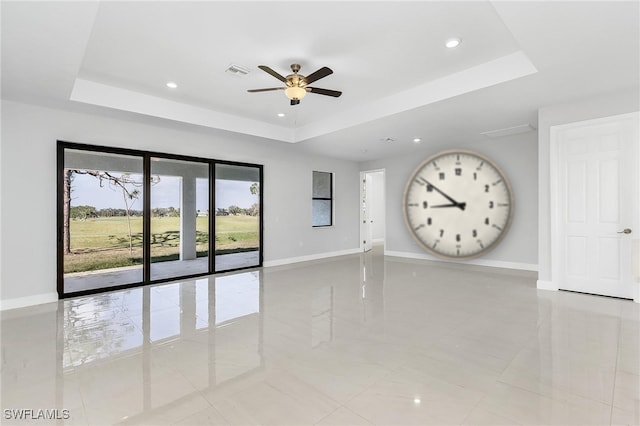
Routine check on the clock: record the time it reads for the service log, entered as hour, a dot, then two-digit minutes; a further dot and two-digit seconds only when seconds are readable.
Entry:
8.51
